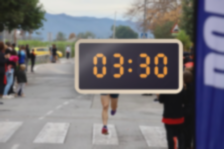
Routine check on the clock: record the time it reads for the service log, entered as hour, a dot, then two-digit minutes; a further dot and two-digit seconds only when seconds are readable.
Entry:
3.30
